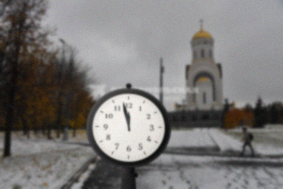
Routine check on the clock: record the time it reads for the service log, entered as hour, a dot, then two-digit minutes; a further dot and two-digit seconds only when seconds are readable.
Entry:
11.58
